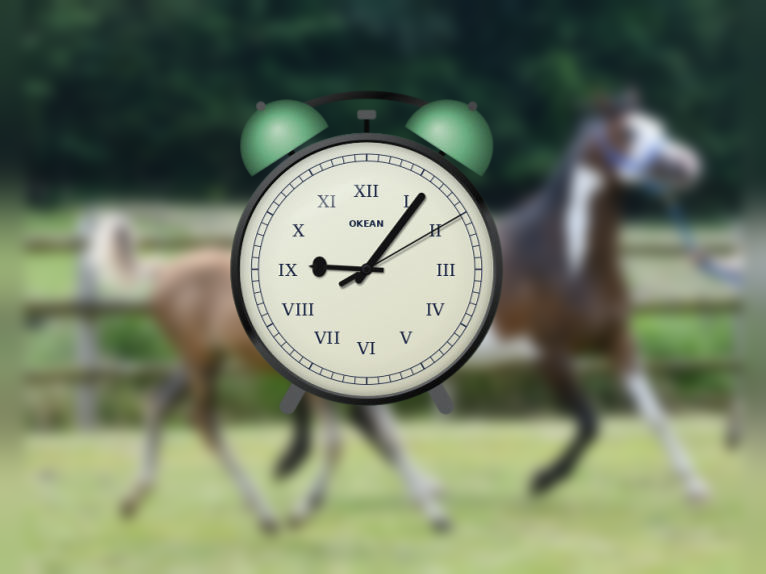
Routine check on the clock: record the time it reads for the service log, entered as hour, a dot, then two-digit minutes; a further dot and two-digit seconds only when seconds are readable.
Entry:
9.06.10
